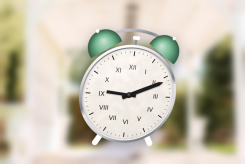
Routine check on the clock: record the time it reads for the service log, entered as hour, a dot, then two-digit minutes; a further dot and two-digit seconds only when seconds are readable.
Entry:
9.11
